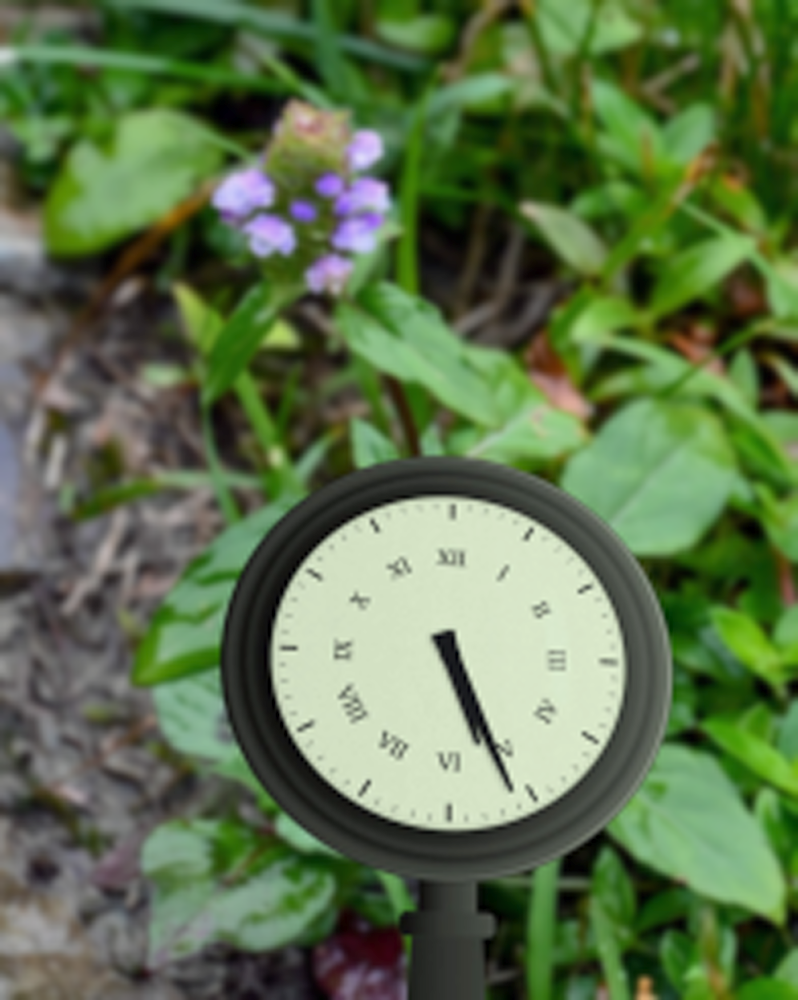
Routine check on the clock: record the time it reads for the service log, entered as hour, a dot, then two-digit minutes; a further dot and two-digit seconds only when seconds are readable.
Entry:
5.26
